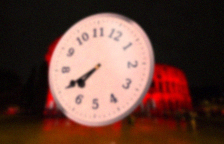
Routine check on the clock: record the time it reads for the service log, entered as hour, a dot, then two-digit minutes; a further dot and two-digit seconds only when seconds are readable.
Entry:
6.35
